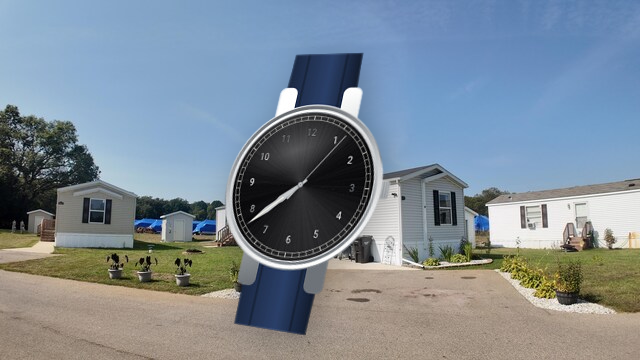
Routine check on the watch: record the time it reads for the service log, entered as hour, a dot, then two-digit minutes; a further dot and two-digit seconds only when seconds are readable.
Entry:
7.38.06
